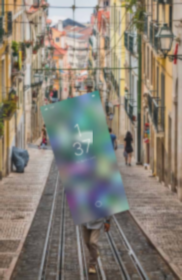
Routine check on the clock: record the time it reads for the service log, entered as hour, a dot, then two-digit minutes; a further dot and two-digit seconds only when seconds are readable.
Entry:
1.37
